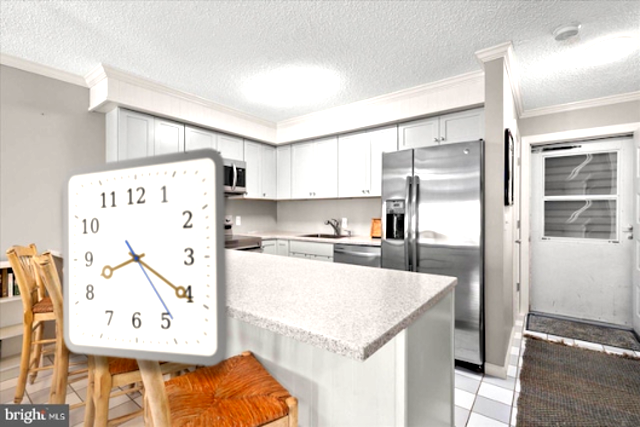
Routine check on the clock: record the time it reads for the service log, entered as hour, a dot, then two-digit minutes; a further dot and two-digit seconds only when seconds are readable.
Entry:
8.20.24
